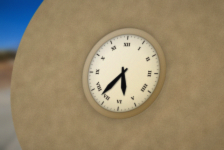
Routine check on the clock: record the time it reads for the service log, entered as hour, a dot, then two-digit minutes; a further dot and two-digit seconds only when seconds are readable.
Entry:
5.37
